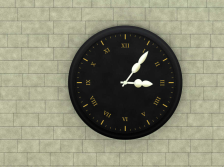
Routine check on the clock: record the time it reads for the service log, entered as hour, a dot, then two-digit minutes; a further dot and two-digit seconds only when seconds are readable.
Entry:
3.06
